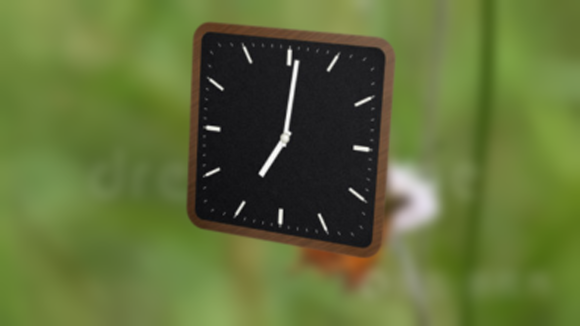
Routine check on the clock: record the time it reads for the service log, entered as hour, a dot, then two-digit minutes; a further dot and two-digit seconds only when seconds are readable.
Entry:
7.01
